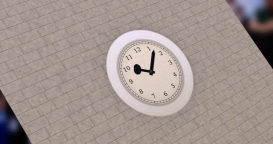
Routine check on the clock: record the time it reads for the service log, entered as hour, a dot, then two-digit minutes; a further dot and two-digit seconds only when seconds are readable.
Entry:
10.07
